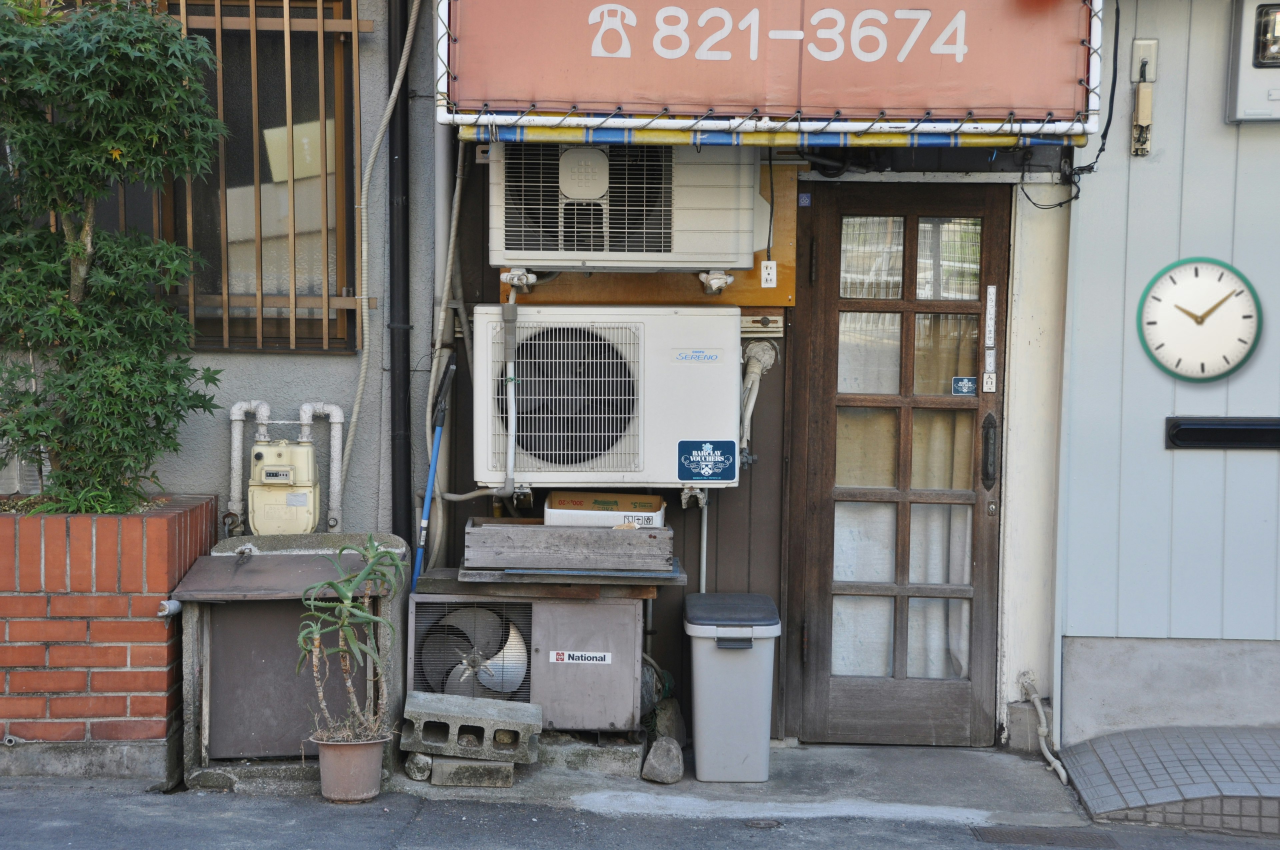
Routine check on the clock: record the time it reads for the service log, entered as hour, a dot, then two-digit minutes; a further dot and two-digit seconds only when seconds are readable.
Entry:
10.09
